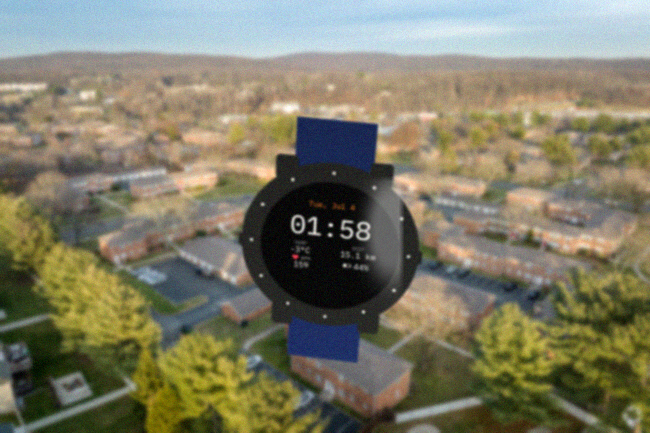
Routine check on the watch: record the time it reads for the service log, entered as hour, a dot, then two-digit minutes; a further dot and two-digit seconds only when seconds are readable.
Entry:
1.58
